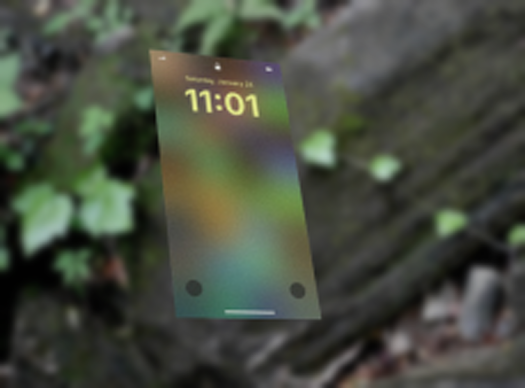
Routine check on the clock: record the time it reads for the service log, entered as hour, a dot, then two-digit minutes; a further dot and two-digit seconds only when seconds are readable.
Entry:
11.01
